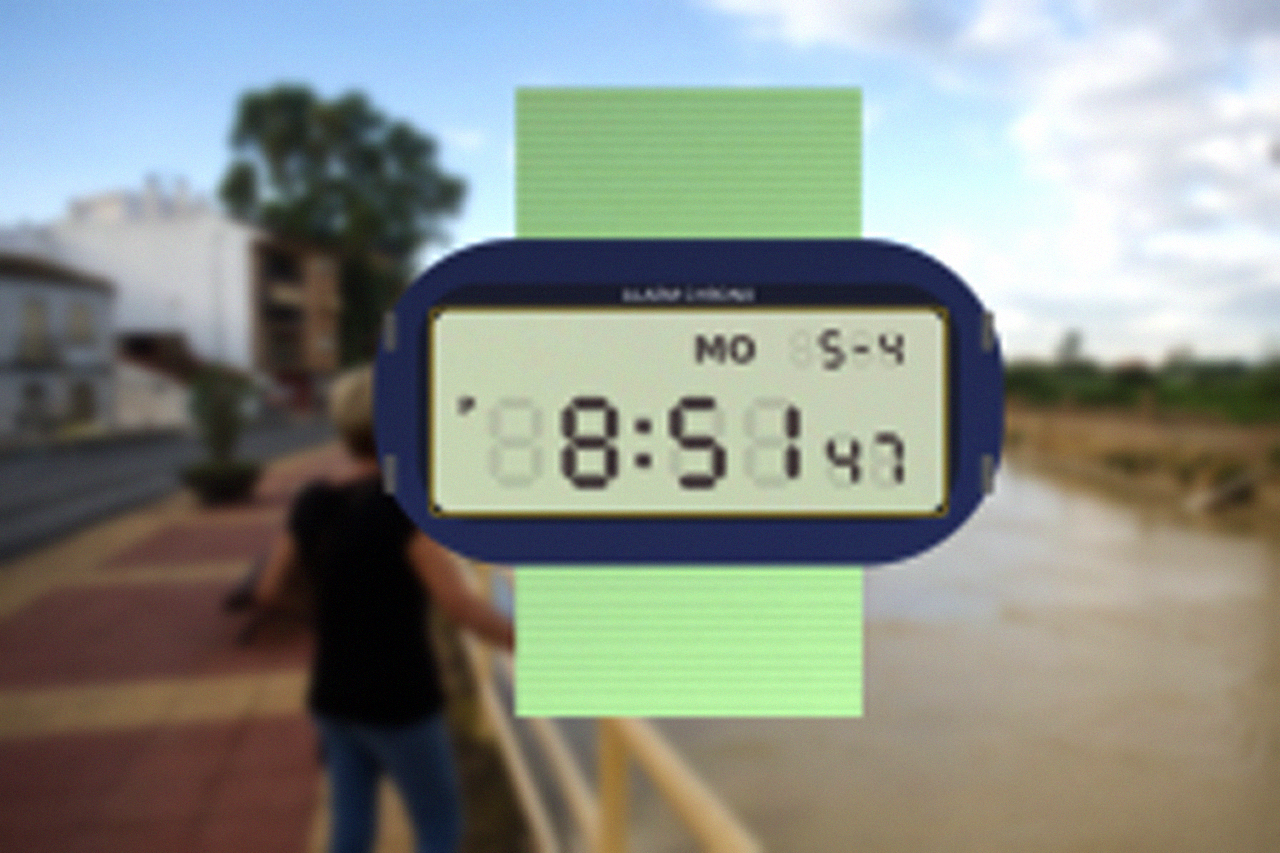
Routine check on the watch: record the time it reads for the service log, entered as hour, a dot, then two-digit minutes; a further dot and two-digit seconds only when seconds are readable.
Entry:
8.51.47
